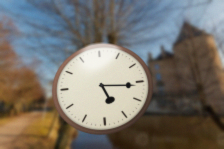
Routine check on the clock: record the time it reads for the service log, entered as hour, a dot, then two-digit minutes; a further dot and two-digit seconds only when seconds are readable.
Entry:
5.16
